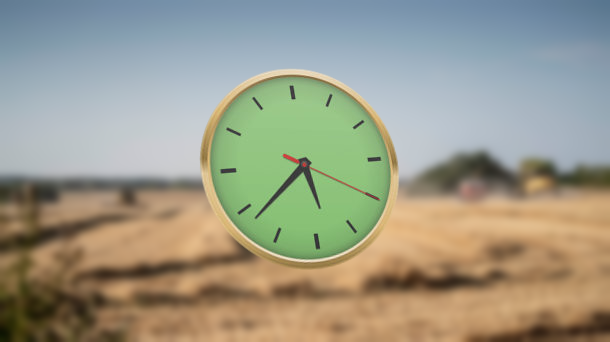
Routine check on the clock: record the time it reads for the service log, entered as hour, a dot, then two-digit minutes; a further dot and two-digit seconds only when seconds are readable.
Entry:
5.38.20
